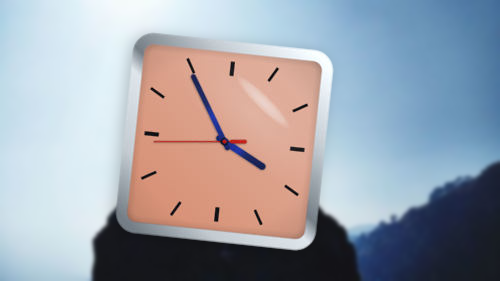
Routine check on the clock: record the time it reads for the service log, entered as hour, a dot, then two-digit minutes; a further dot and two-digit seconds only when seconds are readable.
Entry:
3.54.44
